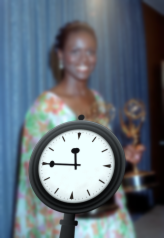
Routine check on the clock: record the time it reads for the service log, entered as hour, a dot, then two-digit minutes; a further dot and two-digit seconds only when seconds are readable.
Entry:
11.45
